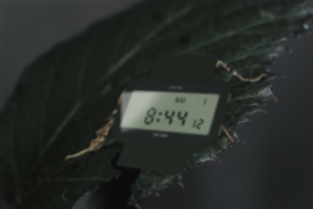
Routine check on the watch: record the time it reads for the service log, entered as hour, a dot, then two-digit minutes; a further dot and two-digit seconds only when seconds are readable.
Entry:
8.44
